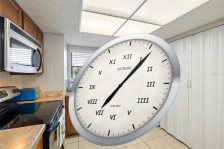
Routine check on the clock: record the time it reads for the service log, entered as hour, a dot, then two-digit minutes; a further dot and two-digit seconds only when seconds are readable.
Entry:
7.06
